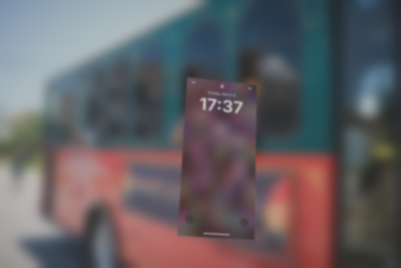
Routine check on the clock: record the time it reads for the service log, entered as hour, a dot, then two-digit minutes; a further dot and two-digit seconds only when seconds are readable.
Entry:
17.37
